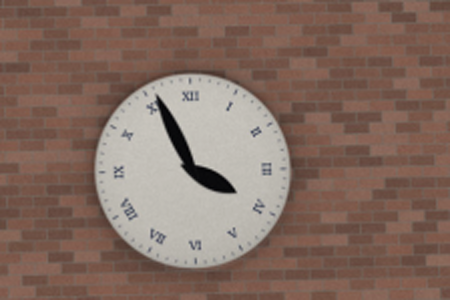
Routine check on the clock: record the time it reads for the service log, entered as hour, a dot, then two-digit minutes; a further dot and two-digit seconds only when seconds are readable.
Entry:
3.56
